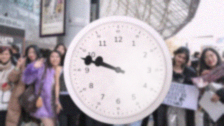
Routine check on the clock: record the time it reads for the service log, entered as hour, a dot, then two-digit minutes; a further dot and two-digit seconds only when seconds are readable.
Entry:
9.48
